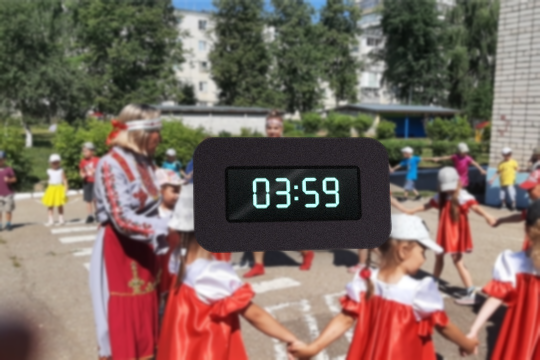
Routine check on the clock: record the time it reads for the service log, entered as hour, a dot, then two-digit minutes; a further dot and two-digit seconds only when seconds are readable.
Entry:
3.59
